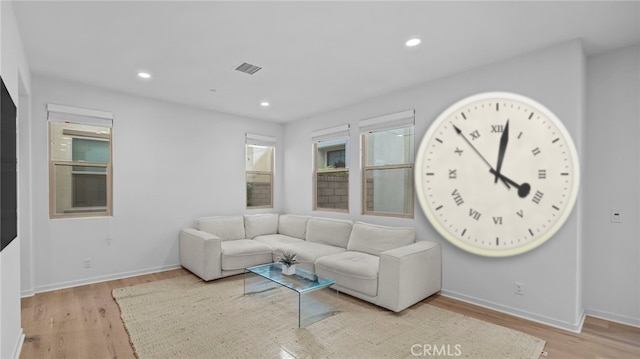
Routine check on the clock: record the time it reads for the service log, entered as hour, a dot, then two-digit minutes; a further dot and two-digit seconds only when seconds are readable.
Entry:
4.01.53
